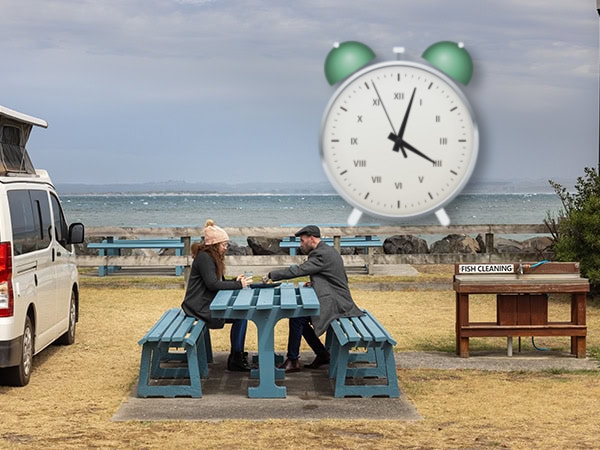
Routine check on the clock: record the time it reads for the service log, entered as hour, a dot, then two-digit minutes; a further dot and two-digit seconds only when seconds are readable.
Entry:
4.02.56
